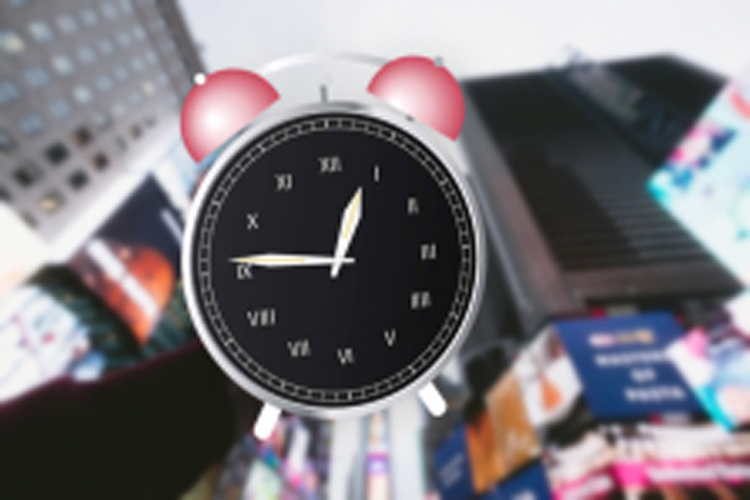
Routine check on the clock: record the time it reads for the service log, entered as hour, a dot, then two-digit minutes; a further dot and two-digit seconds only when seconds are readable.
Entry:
12.46
